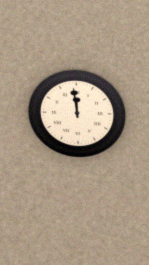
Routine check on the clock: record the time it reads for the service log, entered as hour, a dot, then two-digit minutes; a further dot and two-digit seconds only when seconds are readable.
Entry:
11.59
